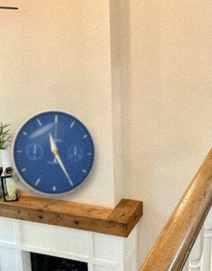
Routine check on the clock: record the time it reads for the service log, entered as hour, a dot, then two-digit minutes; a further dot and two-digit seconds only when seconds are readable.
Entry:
11.25
